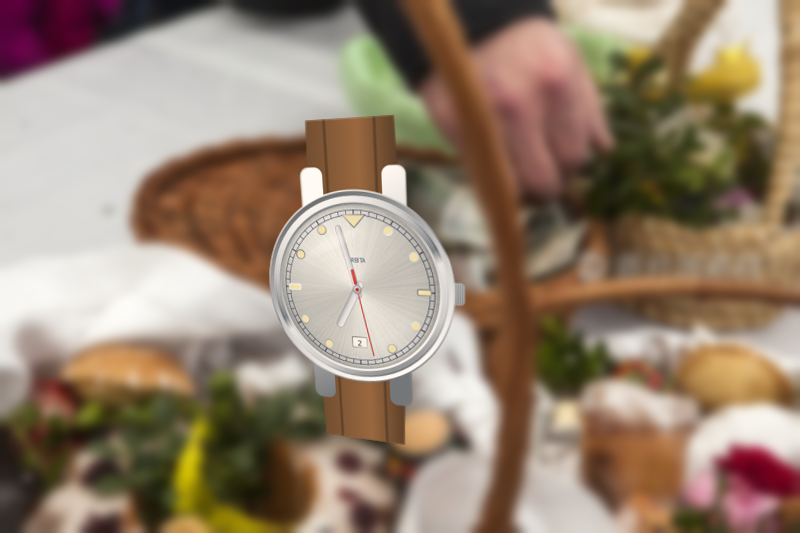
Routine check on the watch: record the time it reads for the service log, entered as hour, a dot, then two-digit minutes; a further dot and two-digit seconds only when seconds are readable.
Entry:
6.57.28
